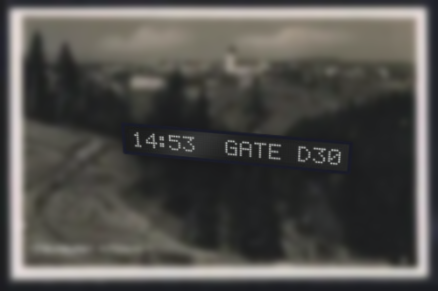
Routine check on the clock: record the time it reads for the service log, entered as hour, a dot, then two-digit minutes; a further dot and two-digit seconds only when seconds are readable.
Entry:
14.53
